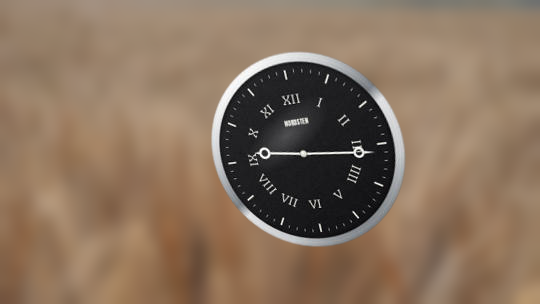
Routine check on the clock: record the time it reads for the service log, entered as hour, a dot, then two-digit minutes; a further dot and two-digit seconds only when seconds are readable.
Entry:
9.16
